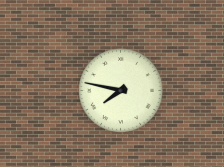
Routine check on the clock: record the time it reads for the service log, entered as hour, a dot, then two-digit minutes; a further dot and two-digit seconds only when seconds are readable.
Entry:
7.47
